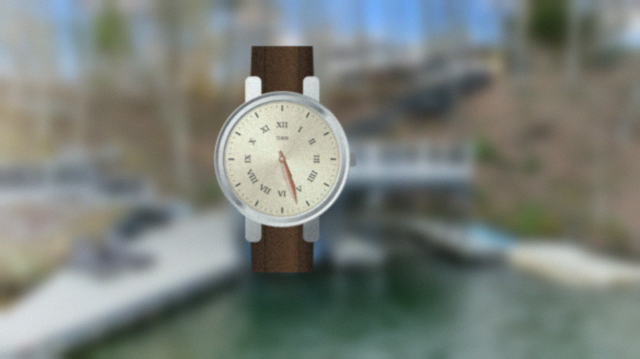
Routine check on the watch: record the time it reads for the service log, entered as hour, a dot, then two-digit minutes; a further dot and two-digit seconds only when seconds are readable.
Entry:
5.27
